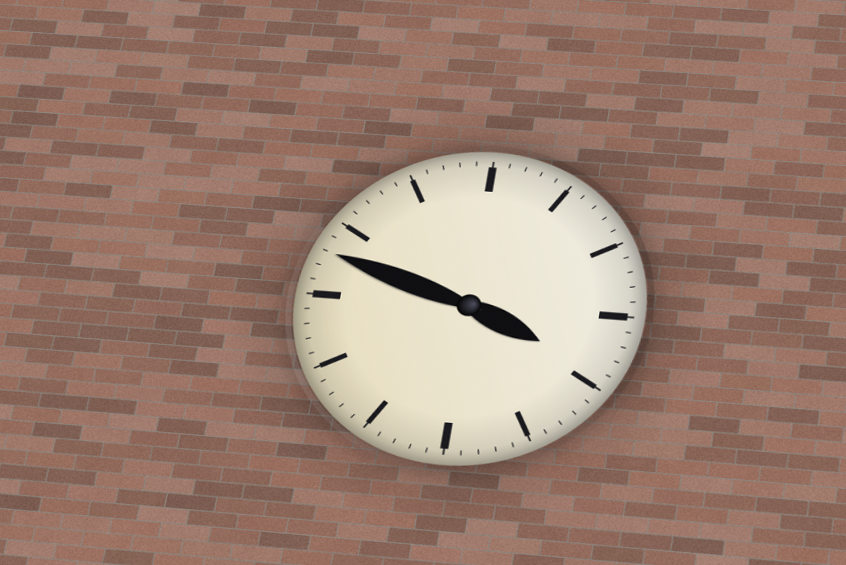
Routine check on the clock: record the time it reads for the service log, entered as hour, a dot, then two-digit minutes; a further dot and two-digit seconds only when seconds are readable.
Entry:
3.48
